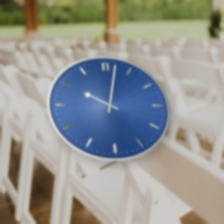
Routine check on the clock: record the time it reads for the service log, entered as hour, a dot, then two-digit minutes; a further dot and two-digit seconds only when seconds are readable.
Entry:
10.02
